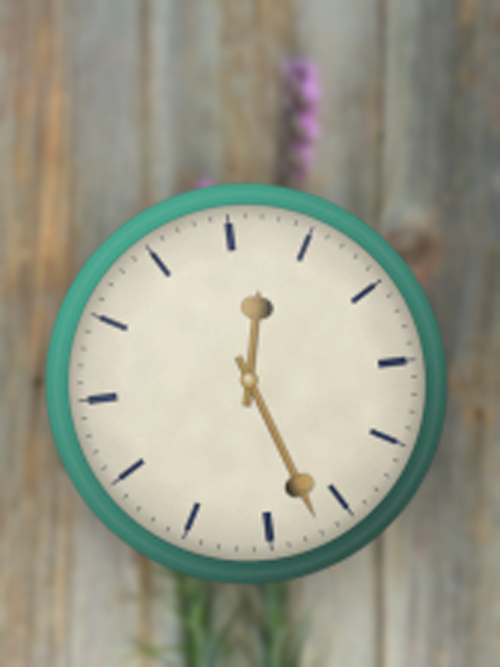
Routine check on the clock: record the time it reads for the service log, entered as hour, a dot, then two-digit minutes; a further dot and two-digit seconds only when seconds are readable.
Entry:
12.27
